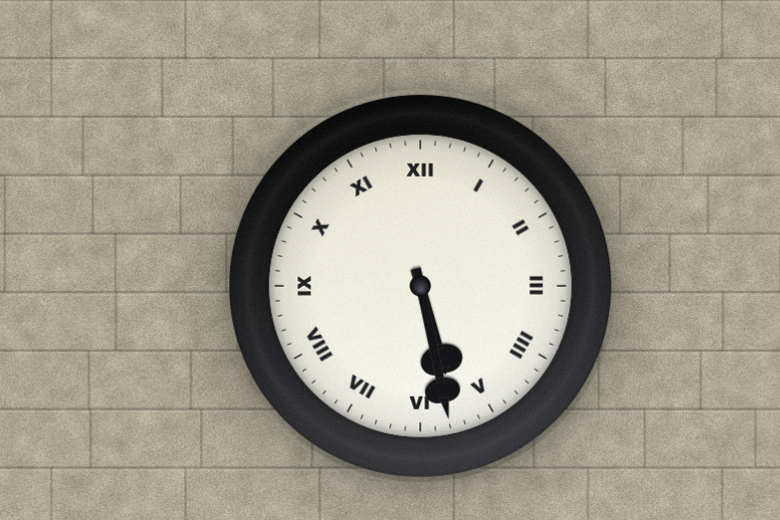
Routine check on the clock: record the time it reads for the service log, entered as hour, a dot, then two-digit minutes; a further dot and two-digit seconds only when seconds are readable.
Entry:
5.28
